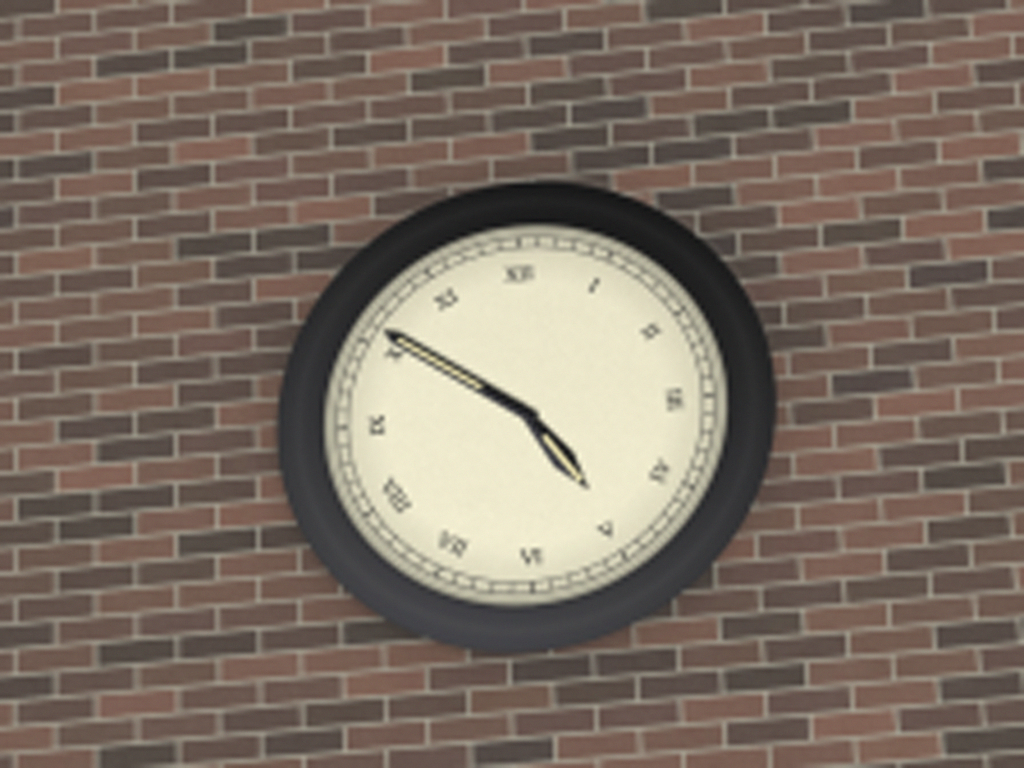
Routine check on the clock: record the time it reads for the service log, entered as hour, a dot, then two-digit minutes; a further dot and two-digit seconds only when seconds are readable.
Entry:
4.51
